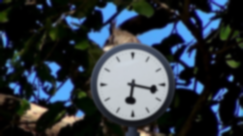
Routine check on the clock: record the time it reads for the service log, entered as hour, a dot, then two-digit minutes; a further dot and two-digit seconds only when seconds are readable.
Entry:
6.17
